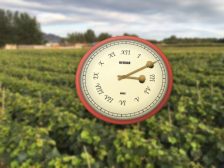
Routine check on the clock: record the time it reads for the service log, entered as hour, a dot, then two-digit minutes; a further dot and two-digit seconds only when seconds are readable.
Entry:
3.10
